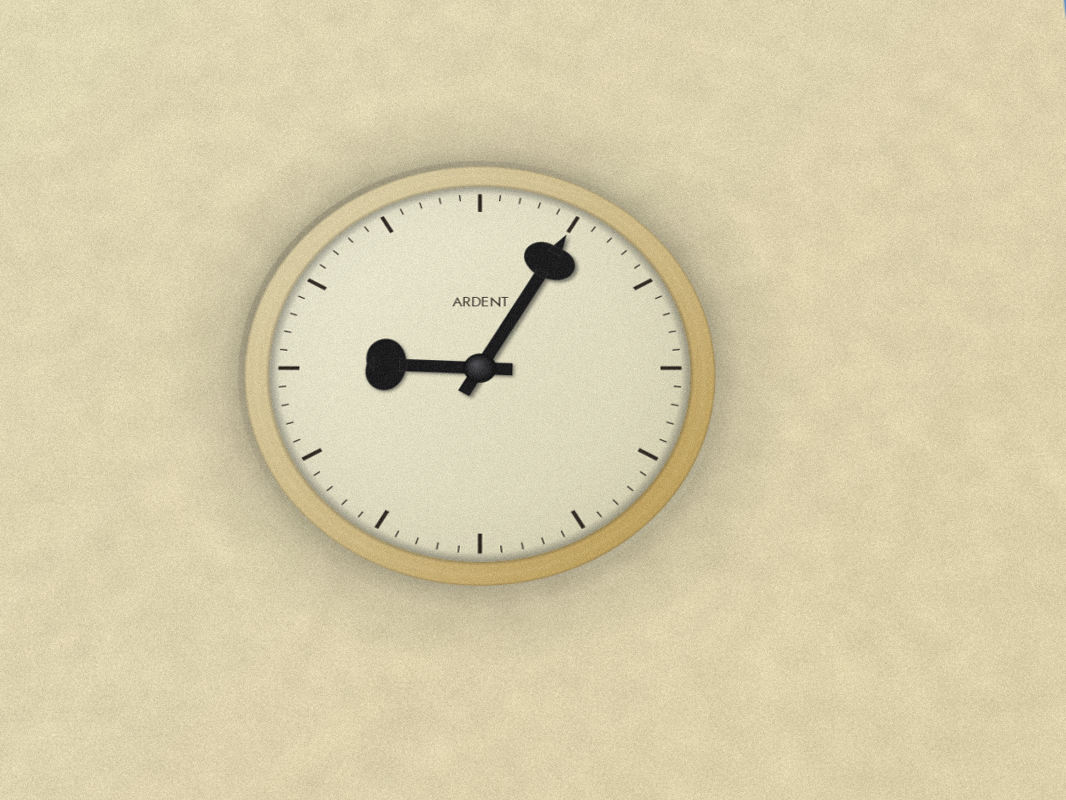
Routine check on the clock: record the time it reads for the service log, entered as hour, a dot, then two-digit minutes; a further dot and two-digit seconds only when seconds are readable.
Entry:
9.05
